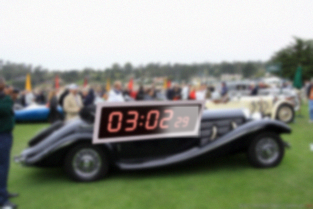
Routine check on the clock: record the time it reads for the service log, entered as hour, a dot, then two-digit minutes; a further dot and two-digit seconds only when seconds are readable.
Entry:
3.02
